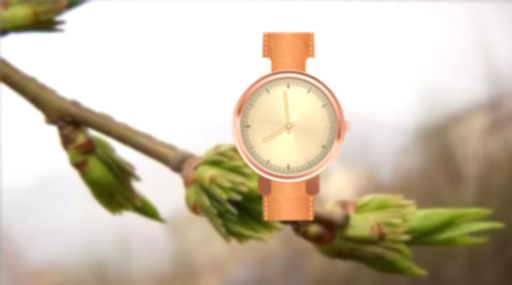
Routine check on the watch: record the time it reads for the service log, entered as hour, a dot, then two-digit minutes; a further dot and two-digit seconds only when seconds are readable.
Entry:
7.59
